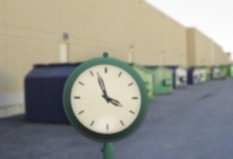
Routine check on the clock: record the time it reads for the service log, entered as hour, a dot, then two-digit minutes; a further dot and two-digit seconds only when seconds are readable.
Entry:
3.57
